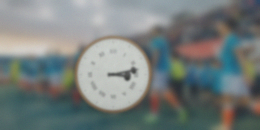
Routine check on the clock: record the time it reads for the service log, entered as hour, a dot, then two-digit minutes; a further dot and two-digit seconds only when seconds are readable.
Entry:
3.13
